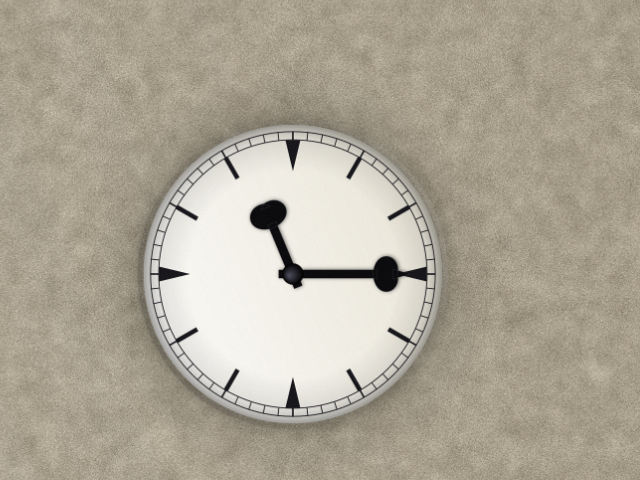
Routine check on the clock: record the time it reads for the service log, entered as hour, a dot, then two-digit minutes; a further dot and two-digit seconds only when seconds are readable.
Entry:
11.15
